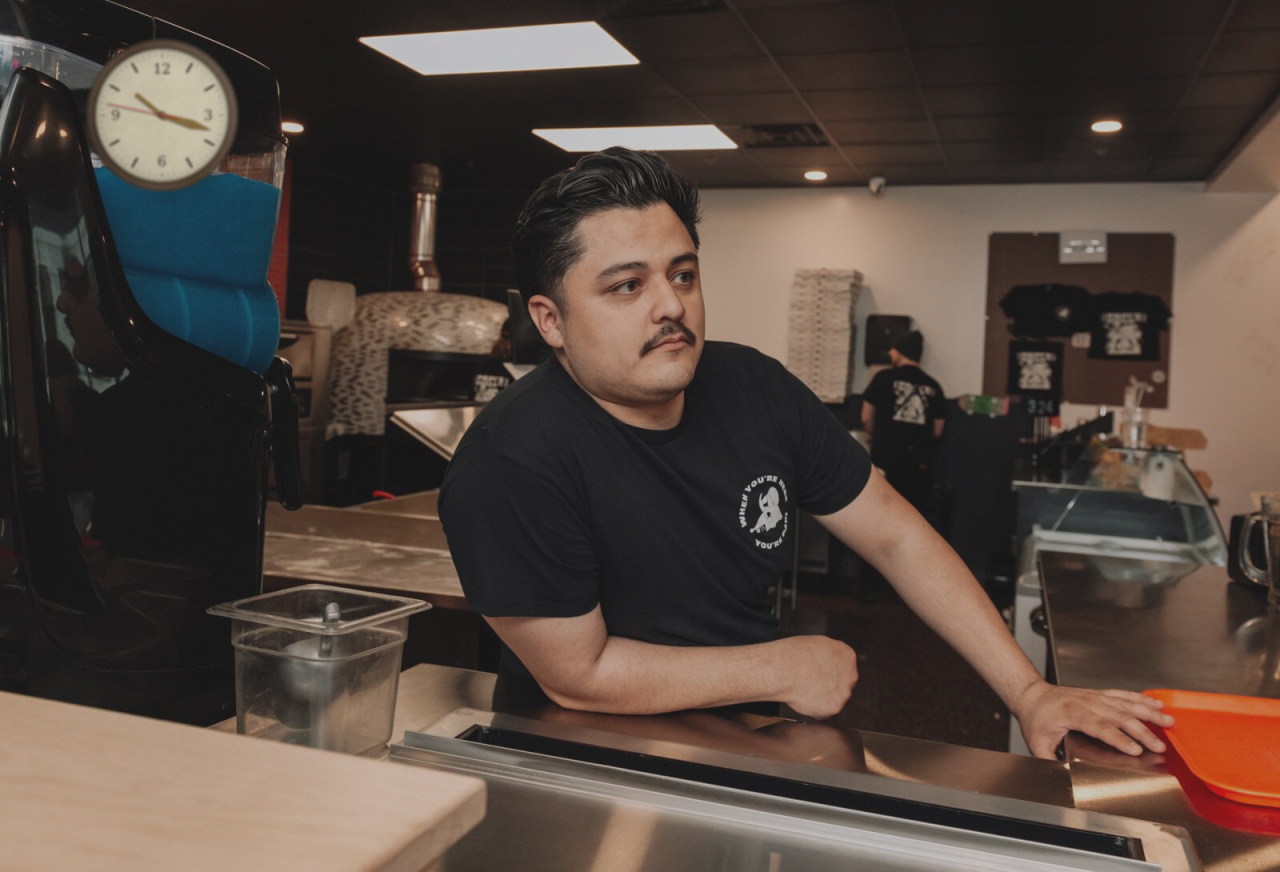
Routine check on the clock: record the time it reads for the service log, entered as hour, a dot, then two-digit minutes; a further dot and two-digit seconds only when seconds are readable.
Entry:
10.17.47
